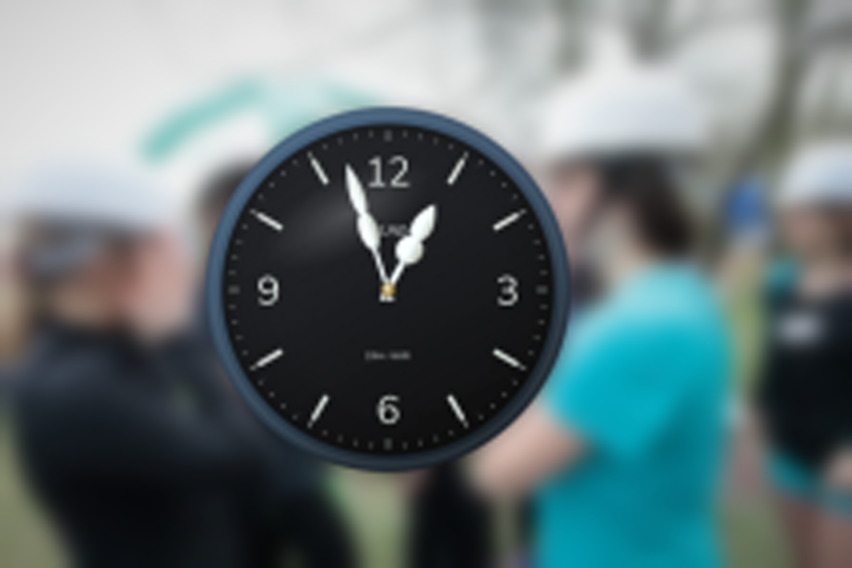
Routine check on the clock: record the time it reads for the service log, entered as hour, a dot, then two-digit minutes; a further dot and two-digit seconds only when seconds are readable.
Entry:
12.57
